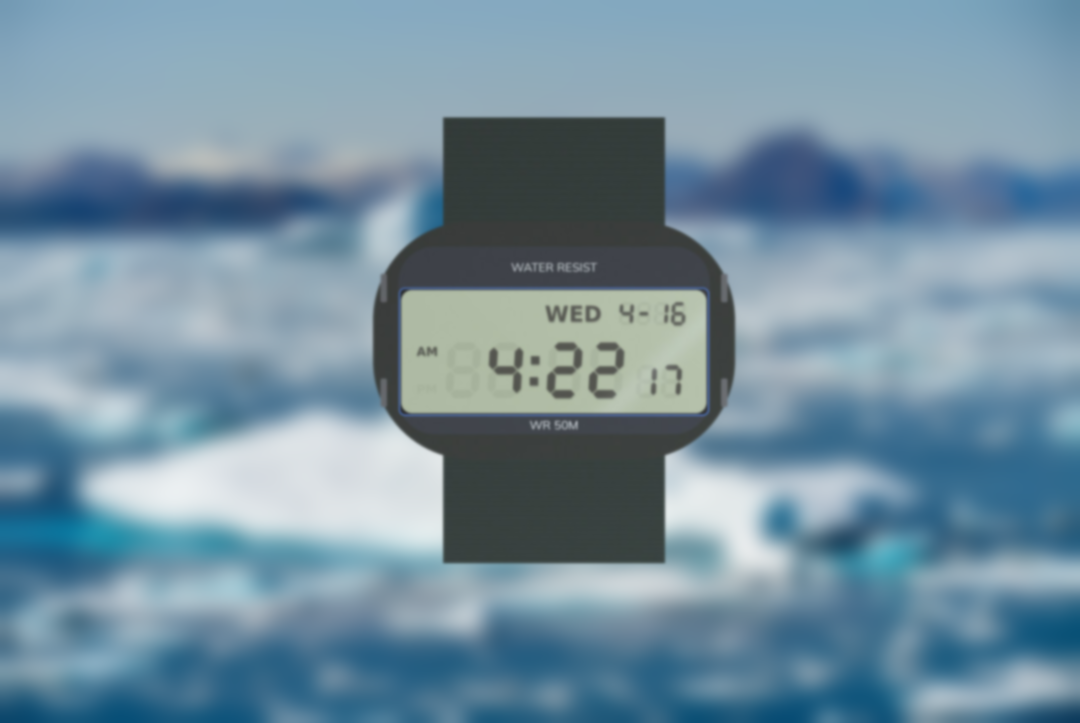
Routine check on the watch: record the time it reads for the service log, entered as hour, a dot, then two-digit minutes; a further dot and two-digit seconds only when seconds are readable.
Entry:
4.22.17
